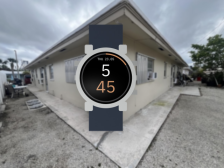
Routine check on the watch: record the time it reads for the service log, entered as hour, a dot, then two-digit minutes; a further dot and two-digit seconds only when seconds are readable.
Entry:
5.45
